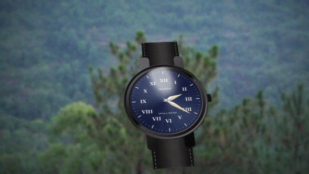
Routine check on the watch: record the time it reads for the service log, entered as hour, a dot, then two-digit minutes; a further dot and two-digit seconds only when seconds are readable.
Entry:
2.21
